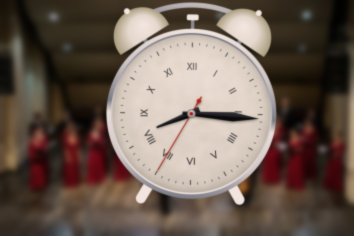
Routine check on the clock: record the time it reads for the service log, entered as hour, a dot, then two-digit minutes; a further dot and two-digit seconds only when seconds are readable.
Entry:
8.15.35
